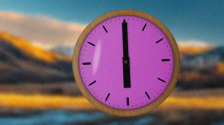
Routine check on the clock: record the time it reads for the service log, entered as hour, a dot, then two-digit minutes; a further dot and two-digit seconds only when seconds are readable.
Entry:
6.00
